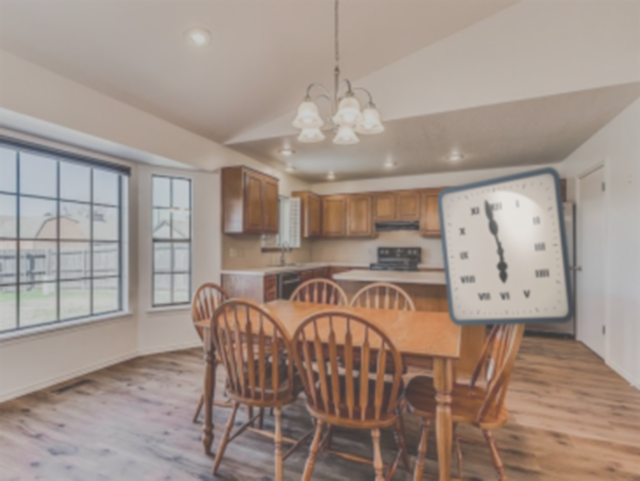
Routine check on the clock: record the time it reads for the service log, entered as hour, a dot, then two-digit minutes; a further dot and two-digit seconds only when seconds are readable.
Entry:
5.58
